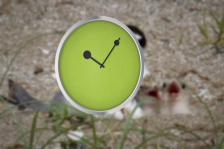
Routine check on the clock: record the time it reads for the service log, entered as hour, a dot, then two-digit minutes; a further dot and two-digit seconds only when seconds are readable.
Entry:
10.06
